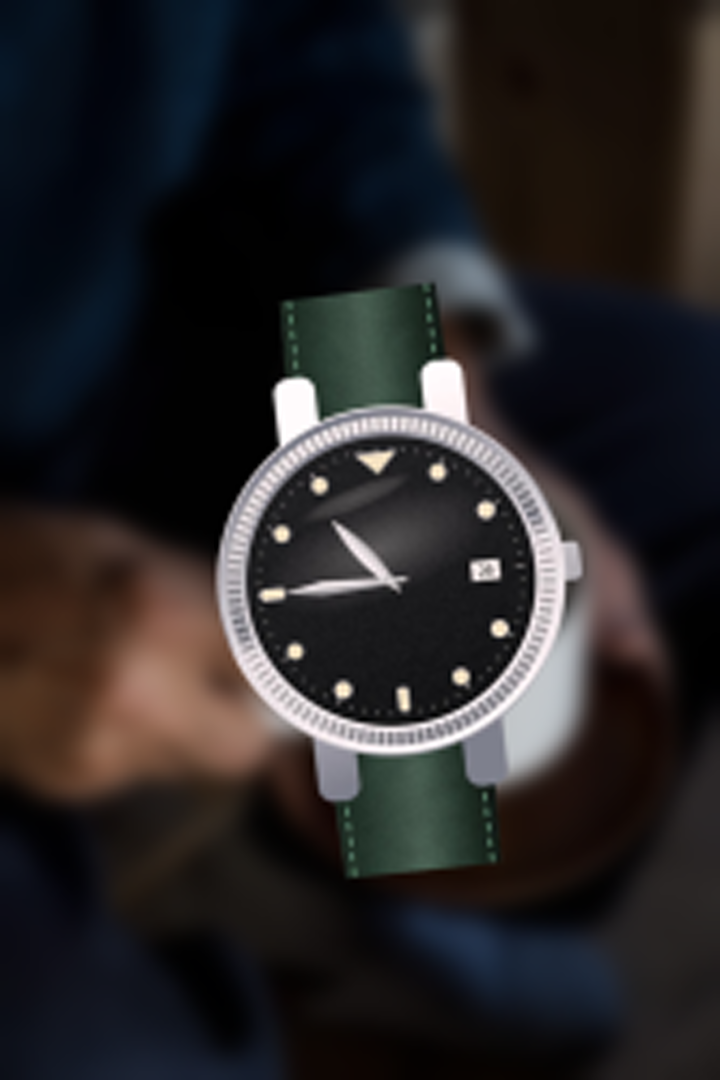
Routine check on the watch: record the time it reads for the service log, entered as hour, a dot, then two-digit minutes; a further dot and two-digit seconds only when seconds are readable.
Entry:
10.45
